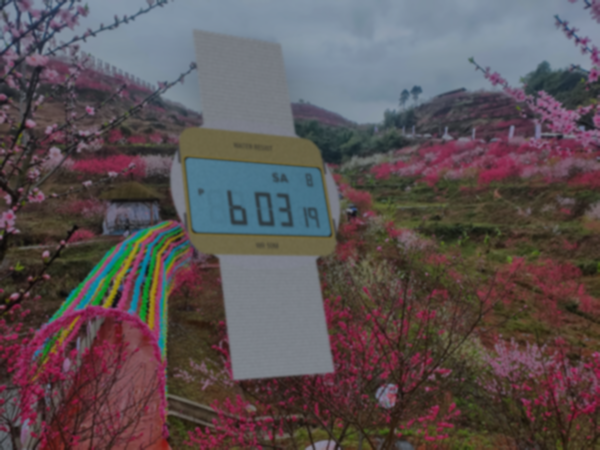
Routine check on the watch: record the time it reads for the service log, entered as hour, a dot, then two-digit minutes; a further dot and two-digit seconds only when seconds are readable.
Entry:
6.03.19
